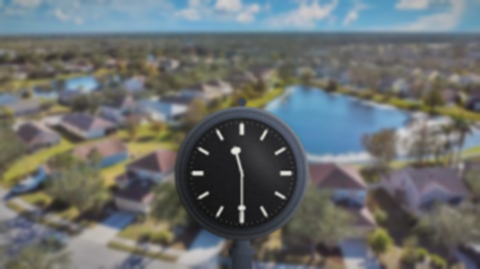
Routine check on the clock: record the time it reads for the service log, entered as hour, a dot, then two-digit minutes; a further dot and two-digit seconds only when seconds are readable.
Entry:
11.30
